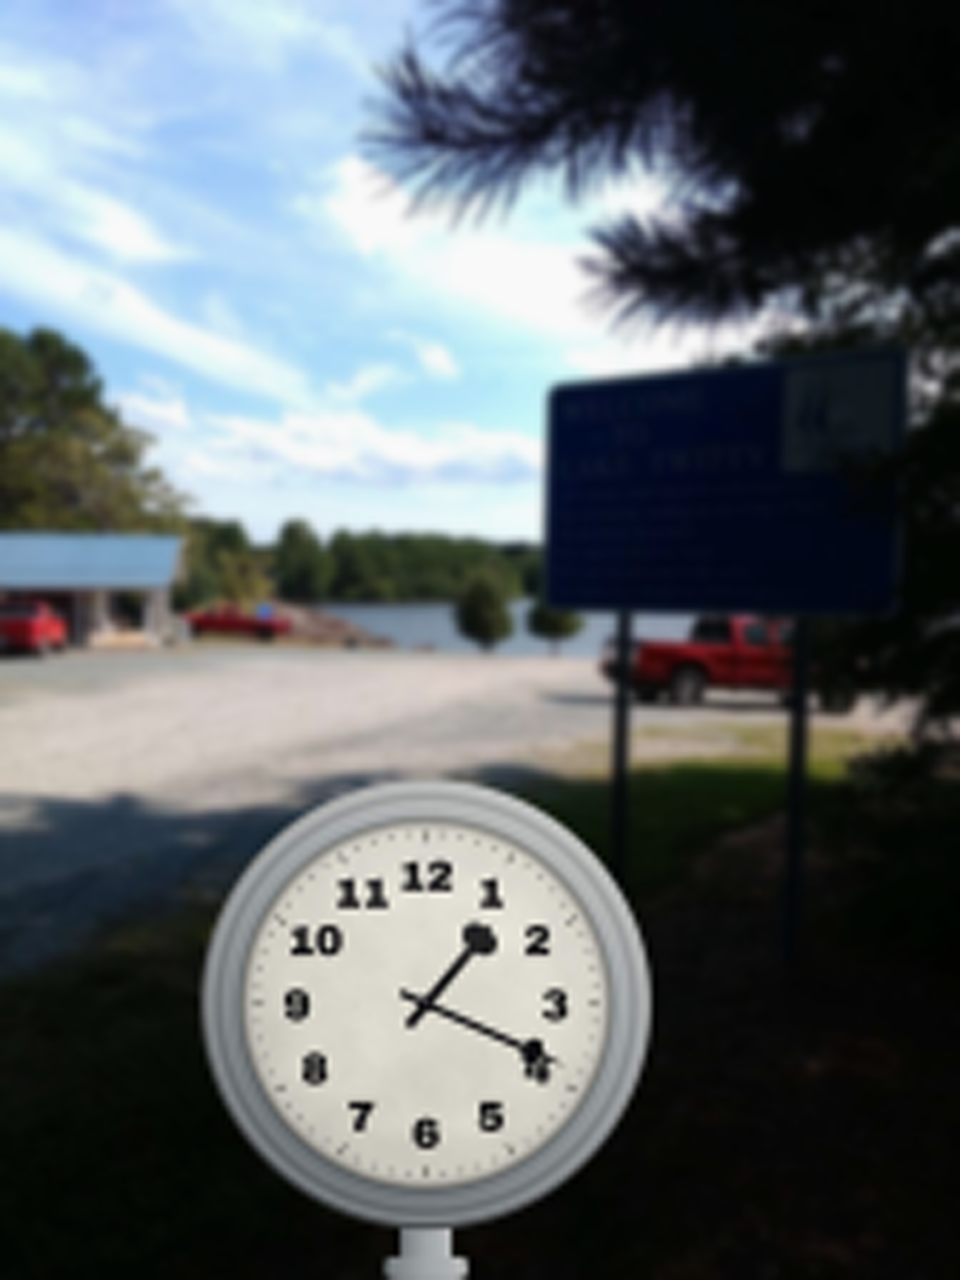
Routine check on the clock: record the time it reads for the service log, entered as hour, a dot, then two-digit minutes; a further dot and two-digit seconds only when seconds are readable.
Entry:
1.19
